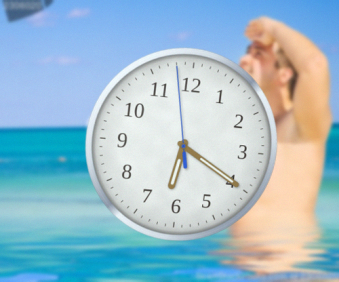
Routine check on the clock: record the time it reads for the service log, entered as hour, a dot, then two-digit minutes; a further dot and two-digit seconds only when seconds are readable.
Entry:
6.19.58
